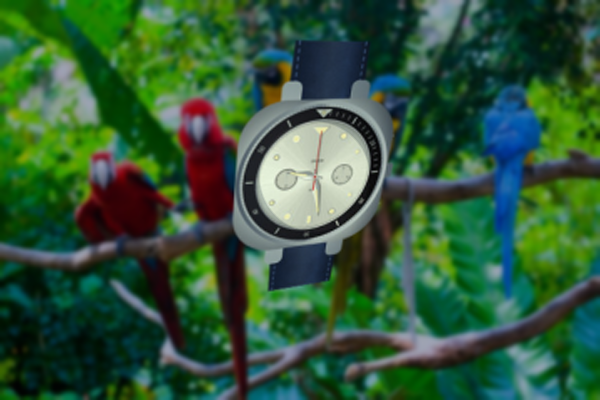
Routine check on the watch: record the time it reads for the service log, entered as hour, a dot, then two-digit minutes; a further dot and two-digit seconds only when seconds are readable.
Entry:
9.28
